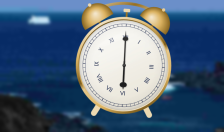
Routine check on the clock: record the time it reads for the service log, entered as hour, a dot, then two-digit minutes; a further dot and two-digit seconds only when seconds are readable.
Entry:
6.00
